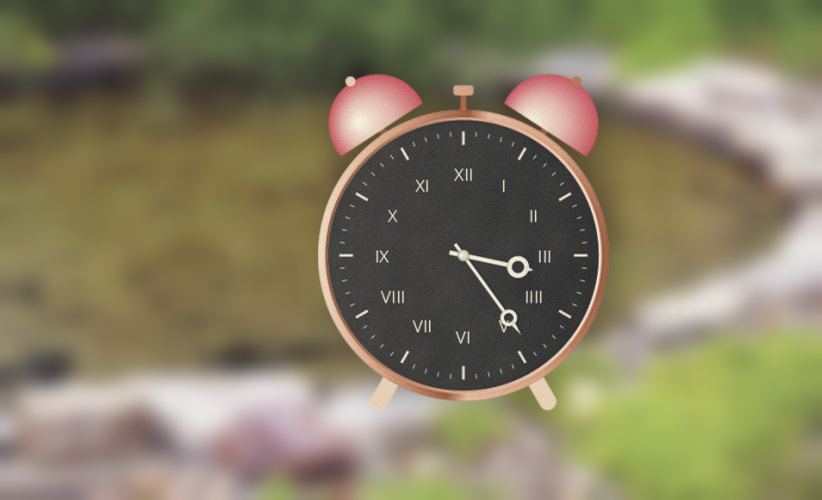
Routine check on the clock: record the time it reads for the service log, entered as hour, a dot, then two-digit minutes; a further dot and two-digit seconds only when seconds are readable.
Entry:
3.24
